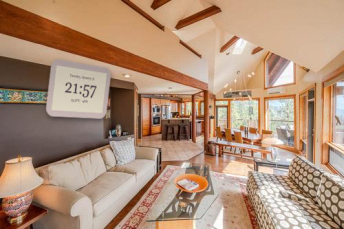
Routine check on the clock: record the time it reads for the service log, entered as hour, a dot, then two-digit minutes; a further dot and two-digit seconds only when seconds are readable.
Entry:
21.57
